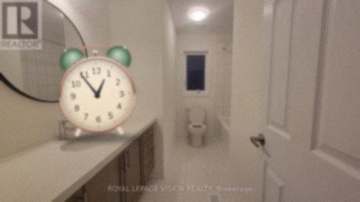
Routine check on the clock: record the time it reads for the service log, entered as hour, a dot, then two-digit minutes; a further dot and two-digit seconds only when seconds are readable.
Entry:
12.54
